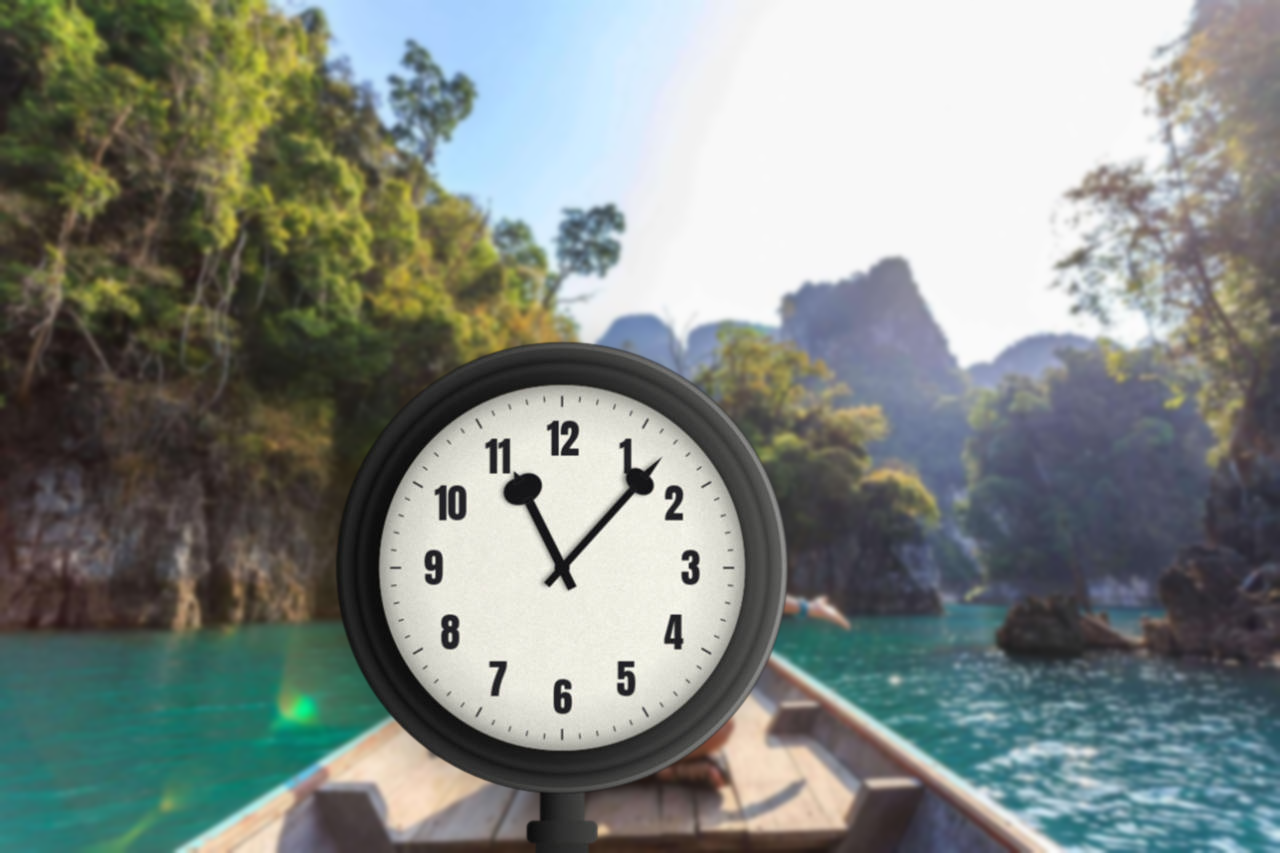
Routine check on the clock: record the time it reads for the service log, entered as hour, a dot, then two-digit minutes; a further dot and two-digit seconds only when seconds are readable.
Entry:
11.07
